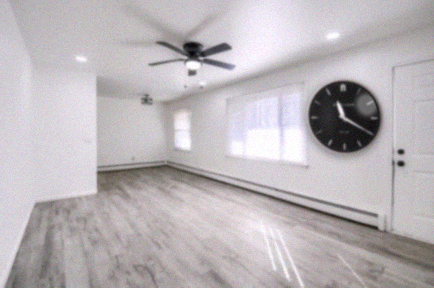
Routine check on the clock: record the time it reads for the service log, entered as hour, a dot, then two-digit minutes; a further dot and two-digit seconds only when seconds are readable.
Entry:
11.20
